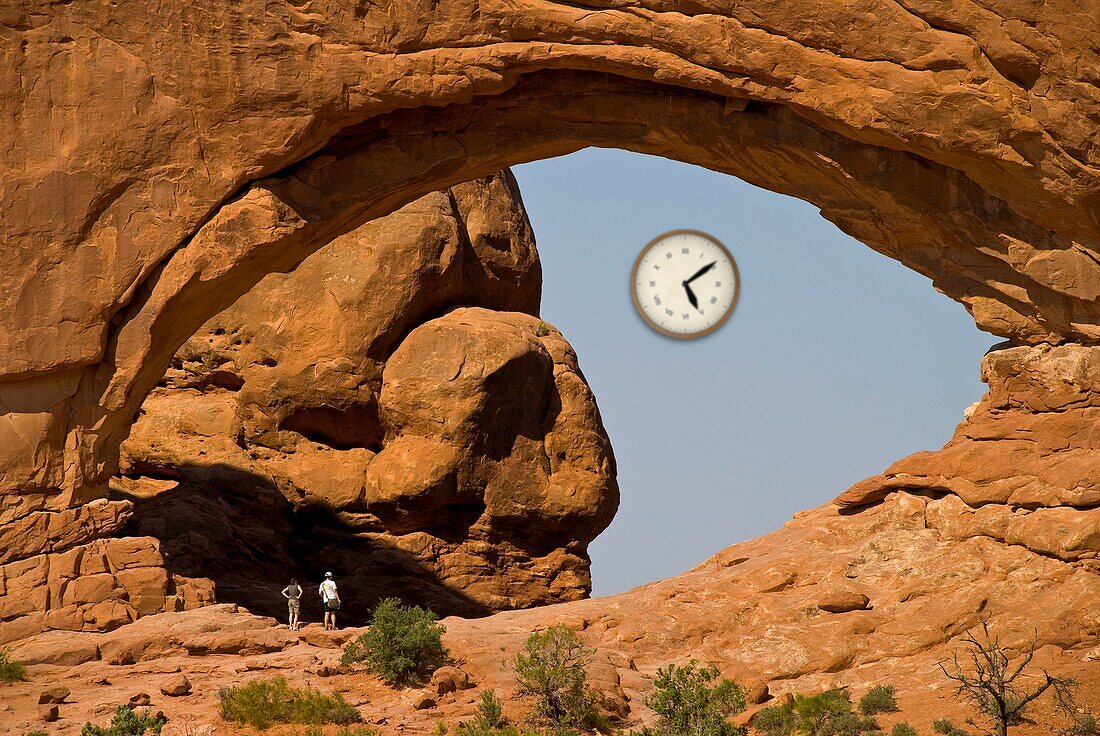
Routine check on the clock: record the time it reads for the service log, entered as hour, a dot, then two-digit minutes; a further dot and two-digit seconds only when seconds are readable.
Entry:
5.09
